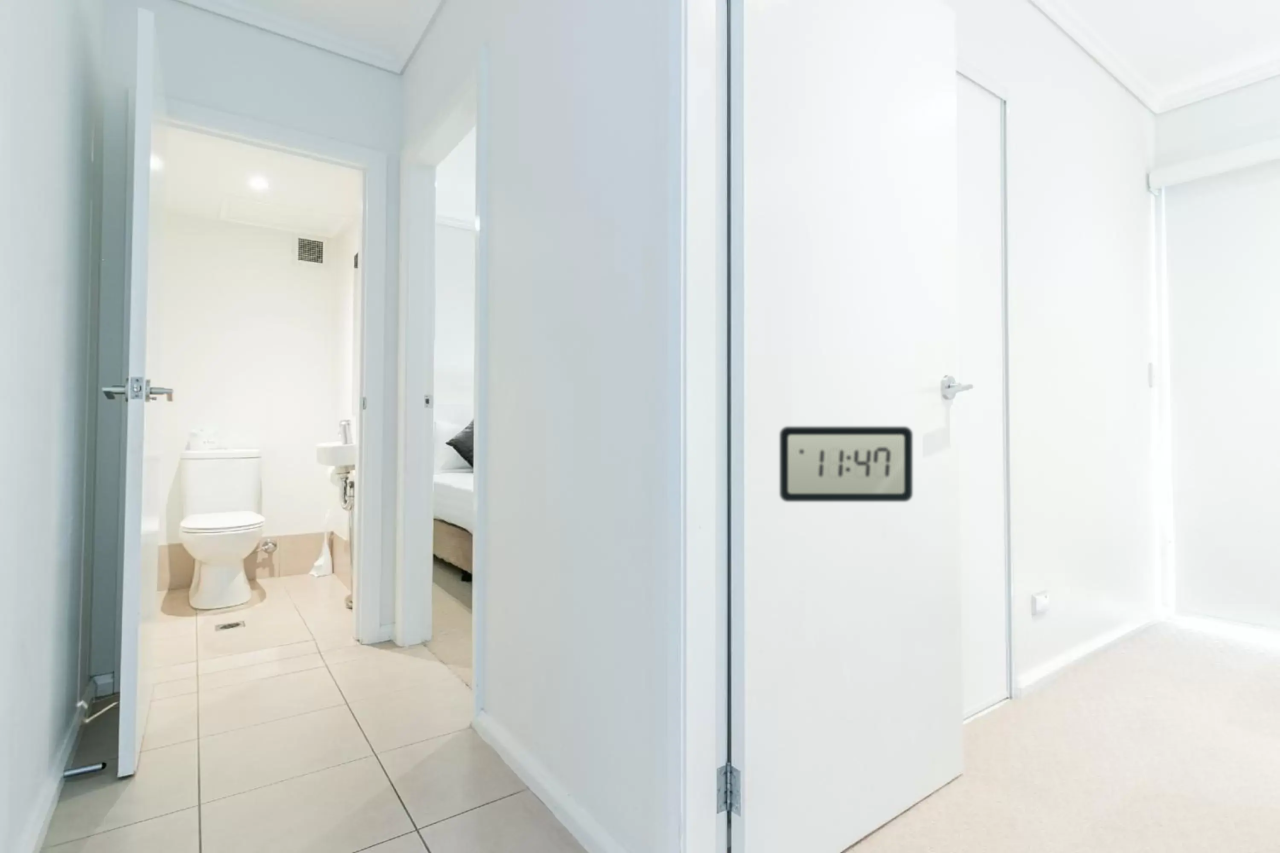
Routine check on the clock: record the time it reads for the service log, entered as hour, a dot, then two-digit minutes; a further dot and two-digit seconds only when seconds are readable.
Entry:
11.47
